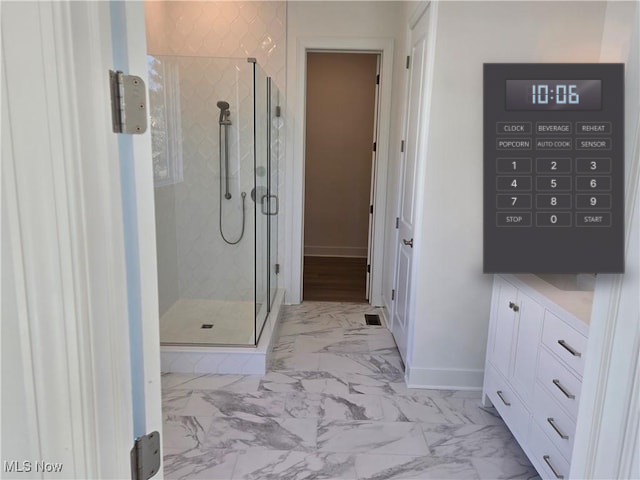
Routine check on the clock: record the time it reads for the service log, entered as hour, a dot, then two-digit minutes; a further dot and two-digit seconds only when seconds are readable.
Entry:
10.06
